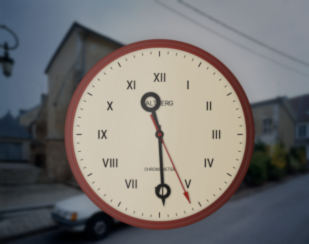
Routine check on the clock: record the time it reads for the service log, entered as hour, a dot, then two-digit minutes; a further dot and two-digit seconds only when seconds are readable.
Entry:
11.29.26
